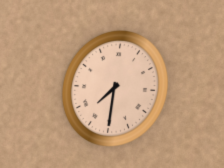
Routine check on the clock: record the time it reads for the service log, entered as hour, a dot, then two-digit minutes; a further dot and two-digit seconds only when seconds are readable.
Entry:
7.30
